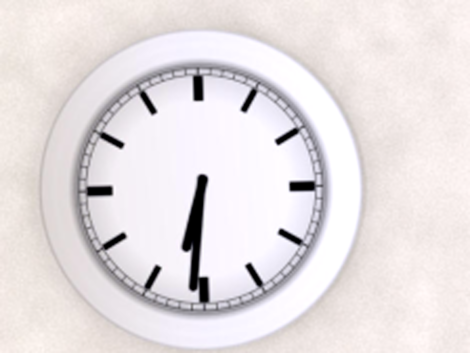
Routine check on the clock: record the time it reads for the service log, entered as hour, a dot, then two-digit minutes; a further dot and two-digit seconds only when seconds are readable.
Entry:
6.31
